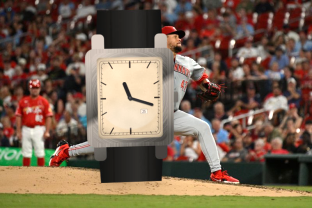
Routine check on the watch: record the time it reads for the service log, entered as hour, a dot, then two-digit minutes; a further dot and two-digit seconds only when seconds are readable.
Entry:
11.18
